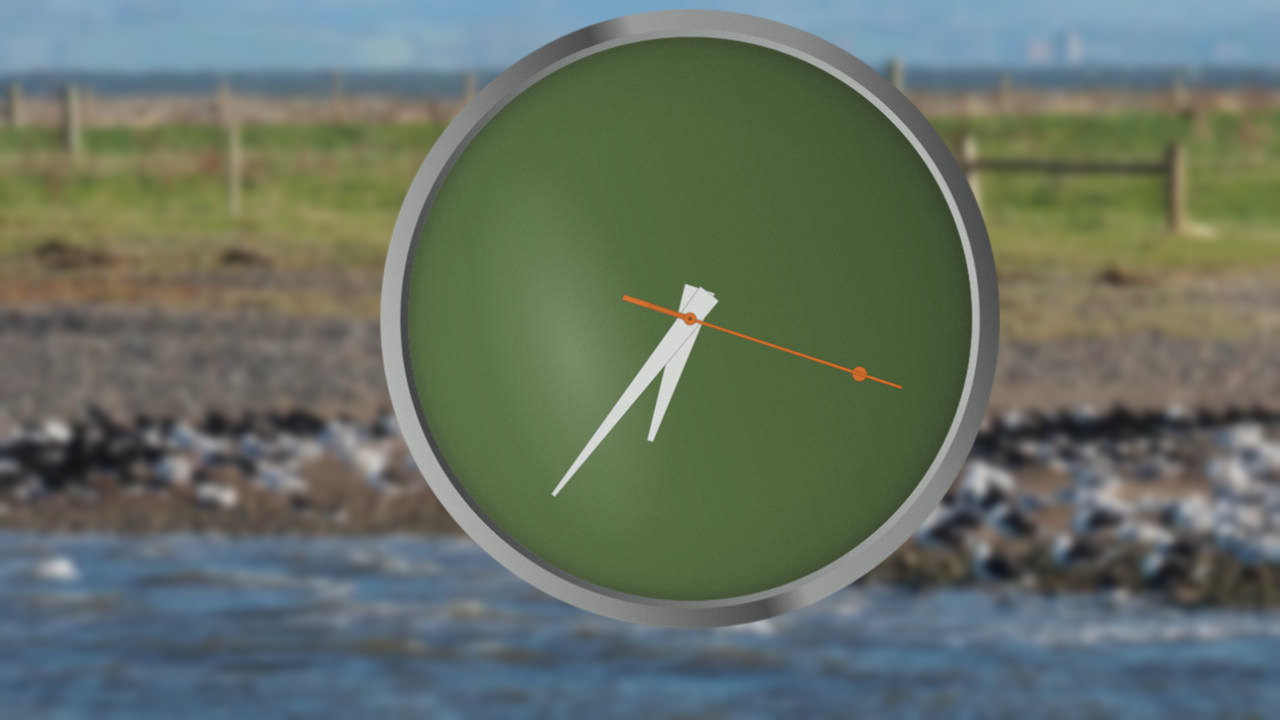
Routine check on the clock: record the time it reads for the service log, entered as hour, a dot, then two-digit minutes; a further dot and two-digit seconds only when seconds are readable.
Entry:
6.36.18
